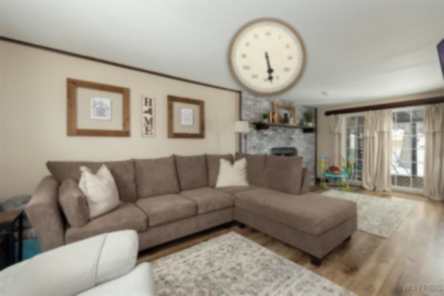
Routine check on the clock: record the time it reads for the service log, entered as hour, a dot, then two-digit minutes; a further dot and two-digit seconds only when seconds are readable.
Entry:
5.28
